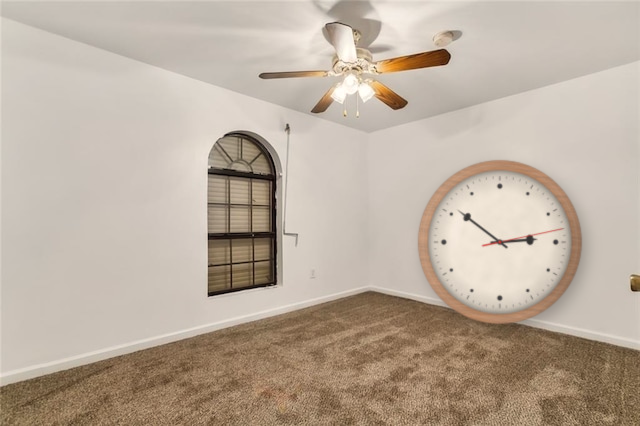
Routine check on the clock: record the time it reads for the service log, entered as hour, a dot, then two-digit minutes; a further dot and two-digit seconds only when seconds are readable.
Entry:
2.51.13
